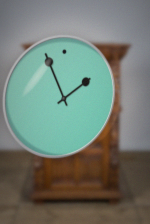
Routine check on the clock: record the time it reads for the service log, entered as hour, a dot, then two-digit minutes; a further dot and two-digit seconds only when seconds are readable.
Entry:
1.56
